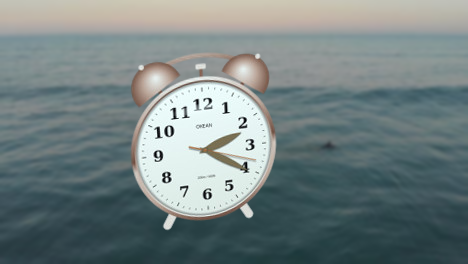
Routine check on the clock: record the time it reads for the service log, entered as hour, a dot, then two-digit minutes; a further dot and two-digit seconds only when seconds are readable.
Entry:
2.20.18
